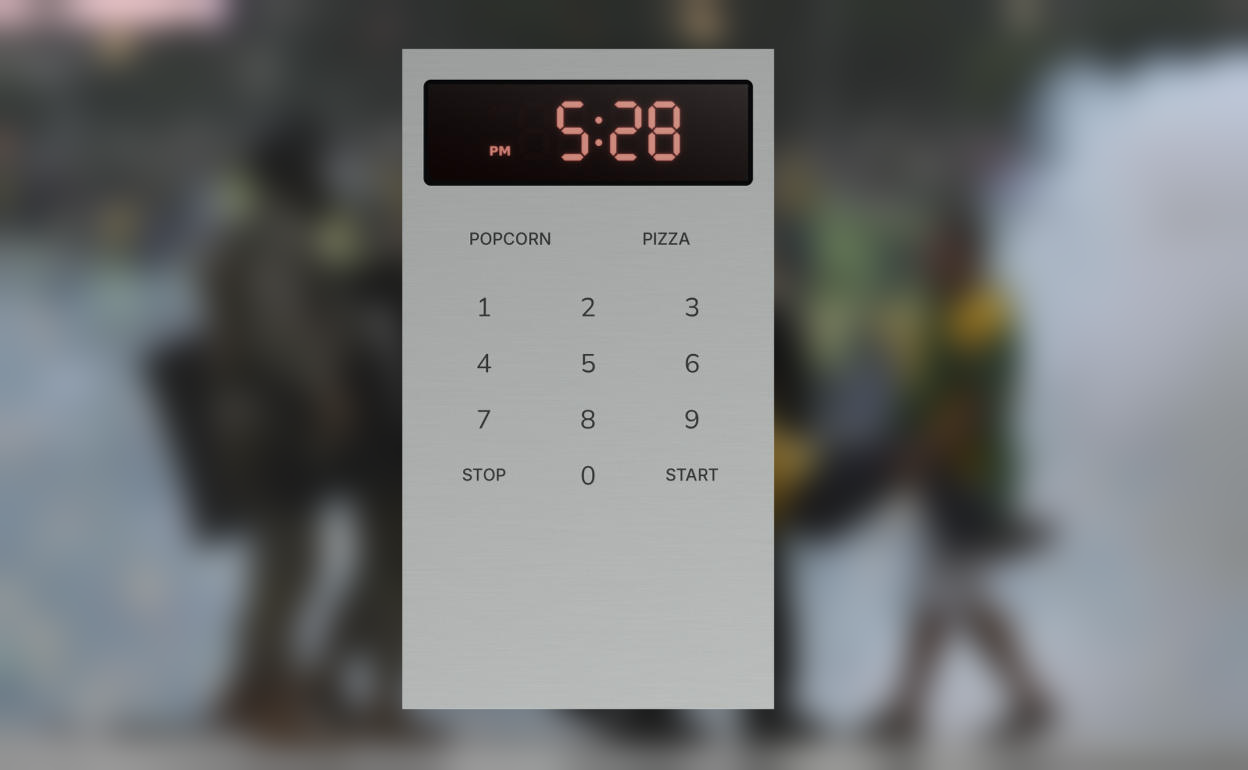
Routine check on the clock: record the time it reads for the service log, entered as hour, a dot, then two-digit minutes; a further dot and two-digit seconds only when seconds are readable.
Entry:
5.28
